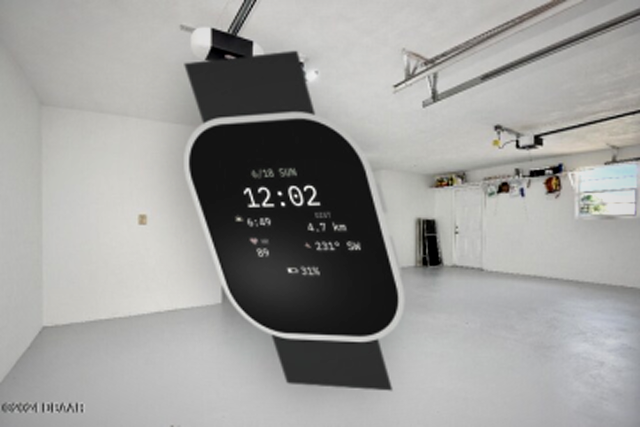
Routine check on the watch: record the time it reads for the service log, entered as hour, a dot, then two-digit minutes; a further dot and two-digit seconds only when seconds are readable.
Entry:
12.02
